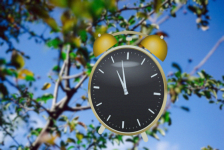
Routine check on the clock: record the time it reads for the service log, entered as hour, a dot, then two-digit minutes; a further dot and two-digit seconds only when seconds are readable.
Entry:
10.58
